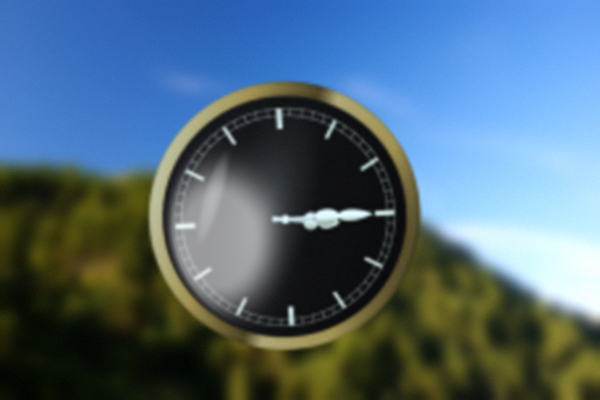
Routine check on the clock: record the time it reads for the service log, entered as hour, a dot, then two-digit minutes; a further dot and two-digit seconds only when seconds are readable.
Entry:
3.15
